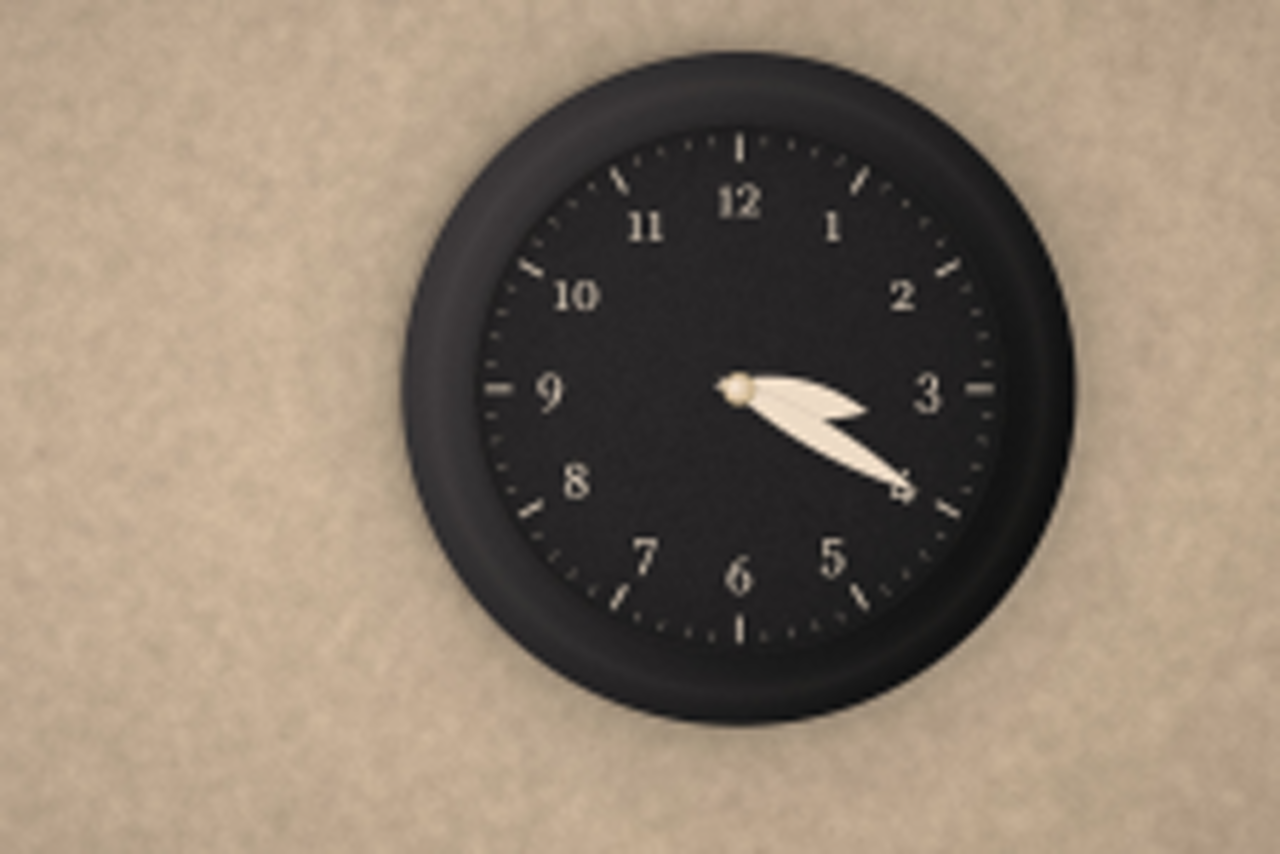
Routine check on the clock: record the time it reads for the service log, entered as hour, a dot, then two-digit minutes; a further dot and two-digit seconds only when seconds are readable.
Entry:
3.20
